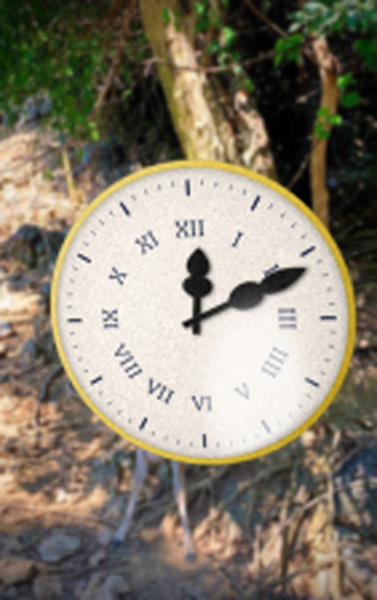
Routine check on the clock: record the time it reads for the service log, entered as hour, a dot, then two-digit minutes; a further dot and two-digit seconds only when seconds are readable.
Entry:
12.11
